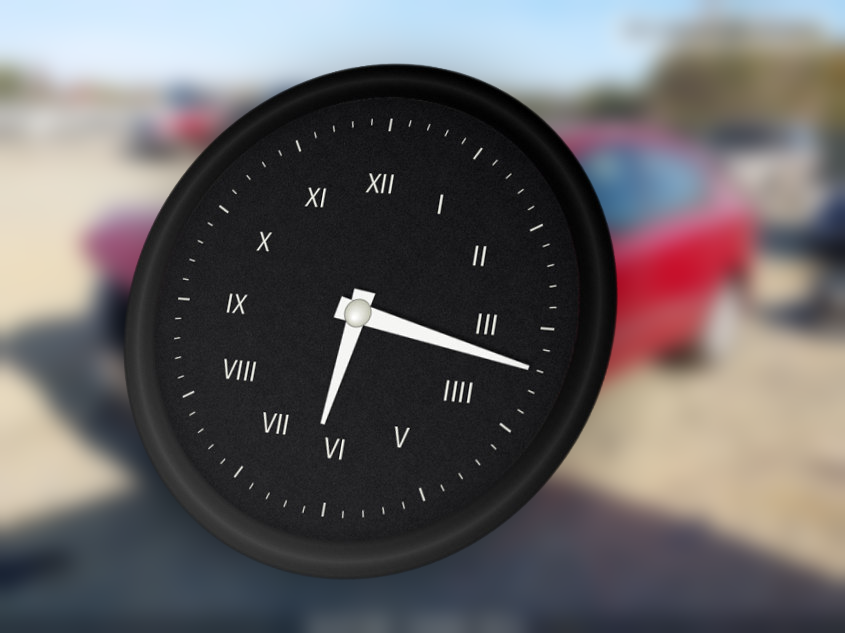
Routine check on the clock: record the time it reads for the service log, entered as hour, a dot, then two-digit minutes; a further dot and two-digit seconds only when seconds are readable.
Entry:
6.17
